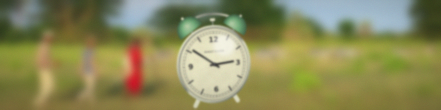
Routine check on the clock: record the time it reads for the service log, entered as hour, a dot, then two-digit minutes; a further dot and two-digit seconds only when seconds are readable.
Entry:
2.51
